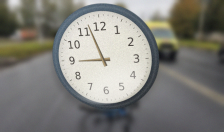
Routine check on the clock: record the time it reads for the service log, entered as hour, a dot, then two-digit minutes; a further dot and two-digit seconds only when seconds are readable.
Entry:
8.57
